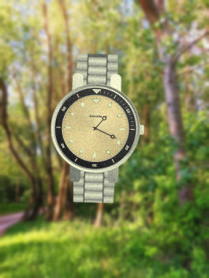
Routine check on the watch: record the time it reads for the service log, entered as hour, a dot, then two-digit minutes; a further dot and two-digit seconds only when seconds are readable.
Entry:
1.19
